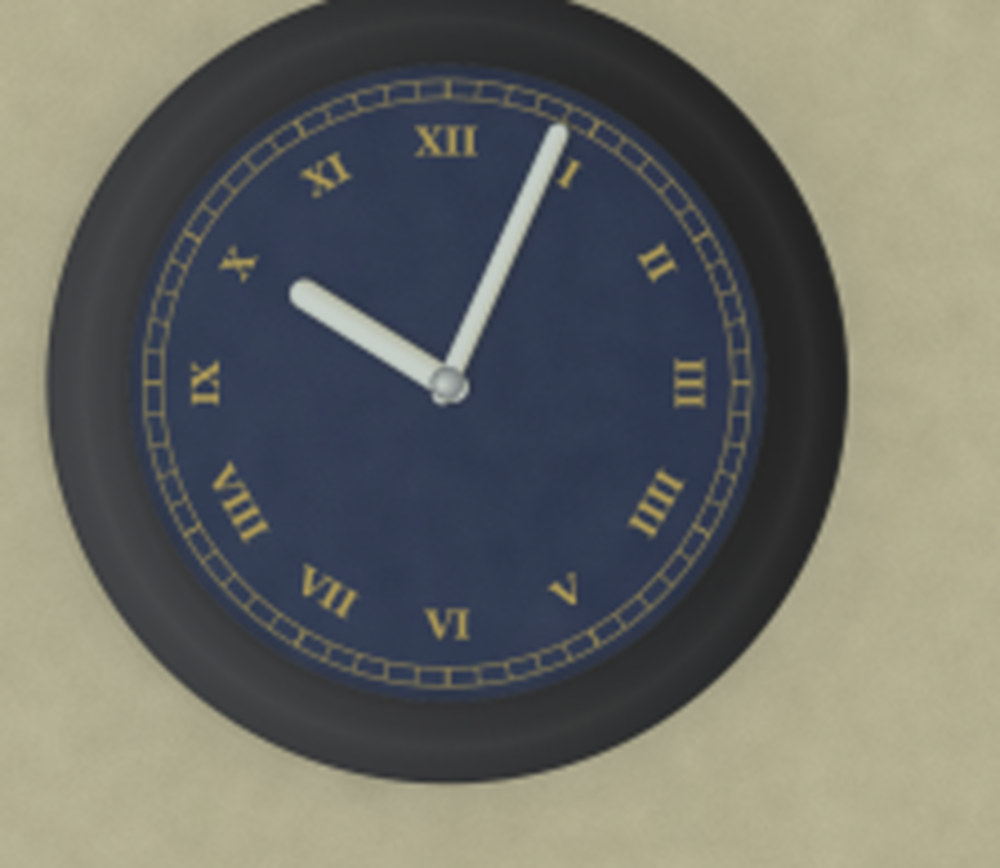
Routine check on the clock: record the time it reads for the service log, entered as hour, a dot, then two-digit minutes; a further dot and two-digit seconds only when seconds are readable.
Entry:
10.04
